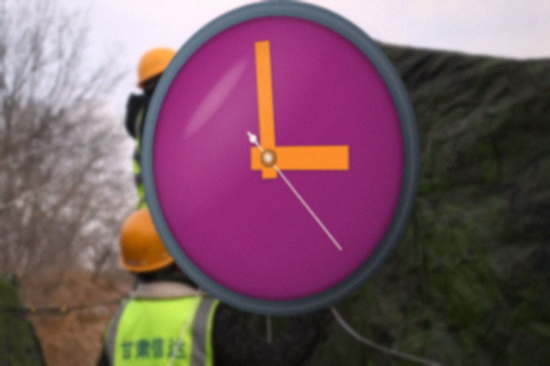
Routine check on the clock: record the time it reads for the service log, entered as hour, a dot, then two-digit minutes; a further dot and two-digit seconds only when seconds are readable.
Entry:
2.59.23
